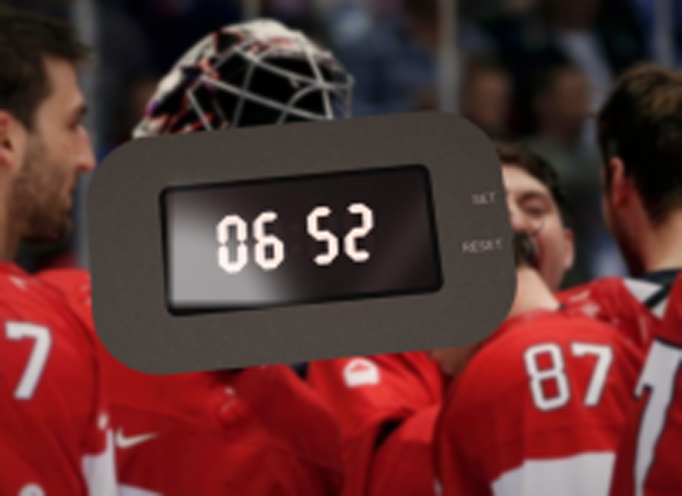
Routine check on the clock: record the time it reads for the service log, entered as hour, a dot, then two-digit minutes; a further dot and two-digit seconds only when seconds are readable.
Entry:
6.52
